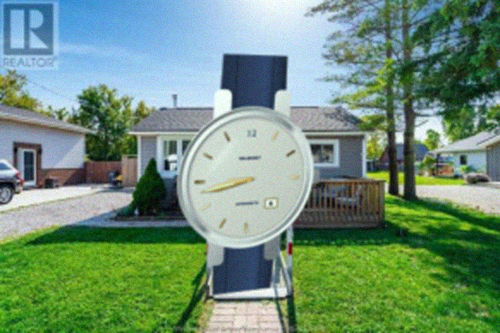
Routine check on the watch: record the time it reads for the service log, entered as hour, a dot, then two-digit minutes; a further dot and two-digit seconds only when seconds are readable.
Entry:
8.43
